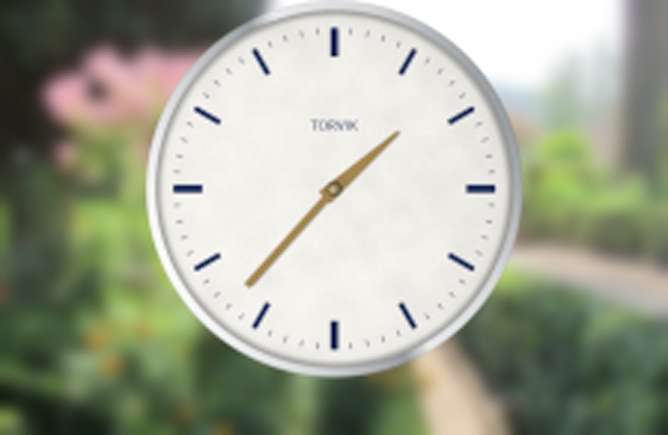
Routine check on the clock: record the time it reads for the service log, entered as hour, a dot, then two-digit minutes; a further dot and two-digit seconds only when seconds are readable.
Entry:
1.37
